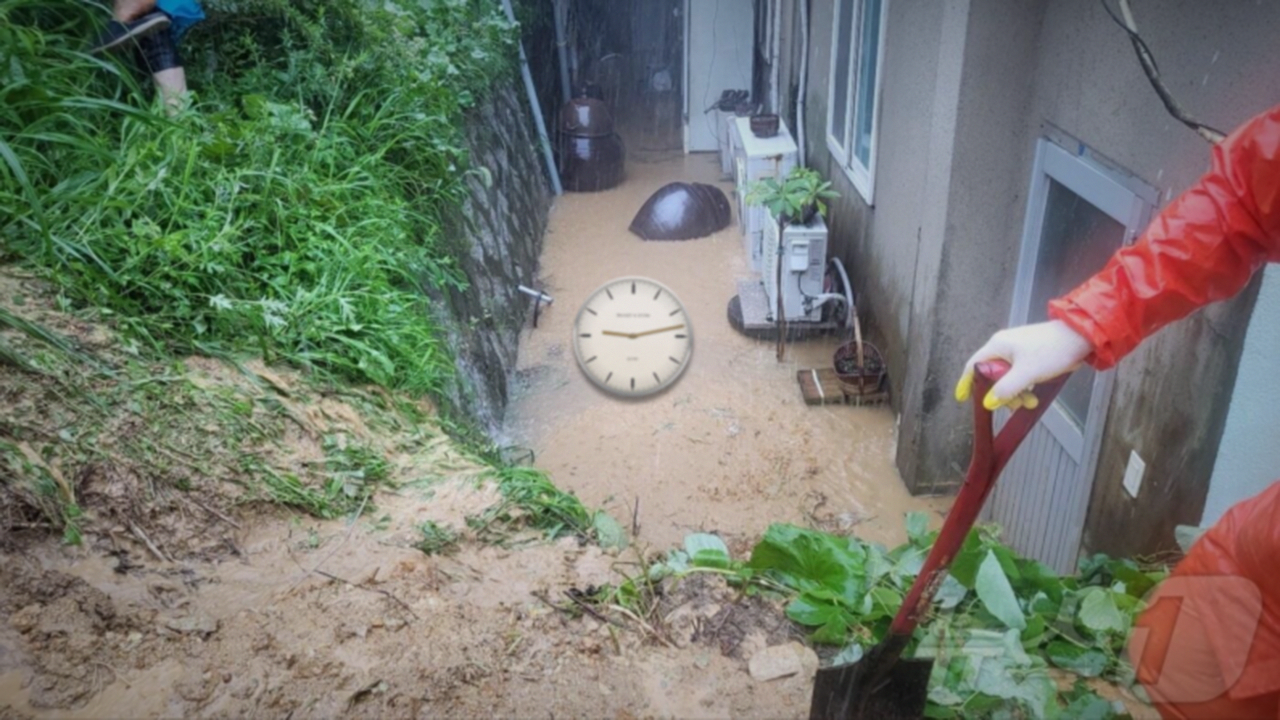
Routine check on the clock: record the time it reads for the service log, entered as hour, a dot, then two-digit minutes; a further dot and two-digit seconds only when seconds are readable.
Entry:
9.13
